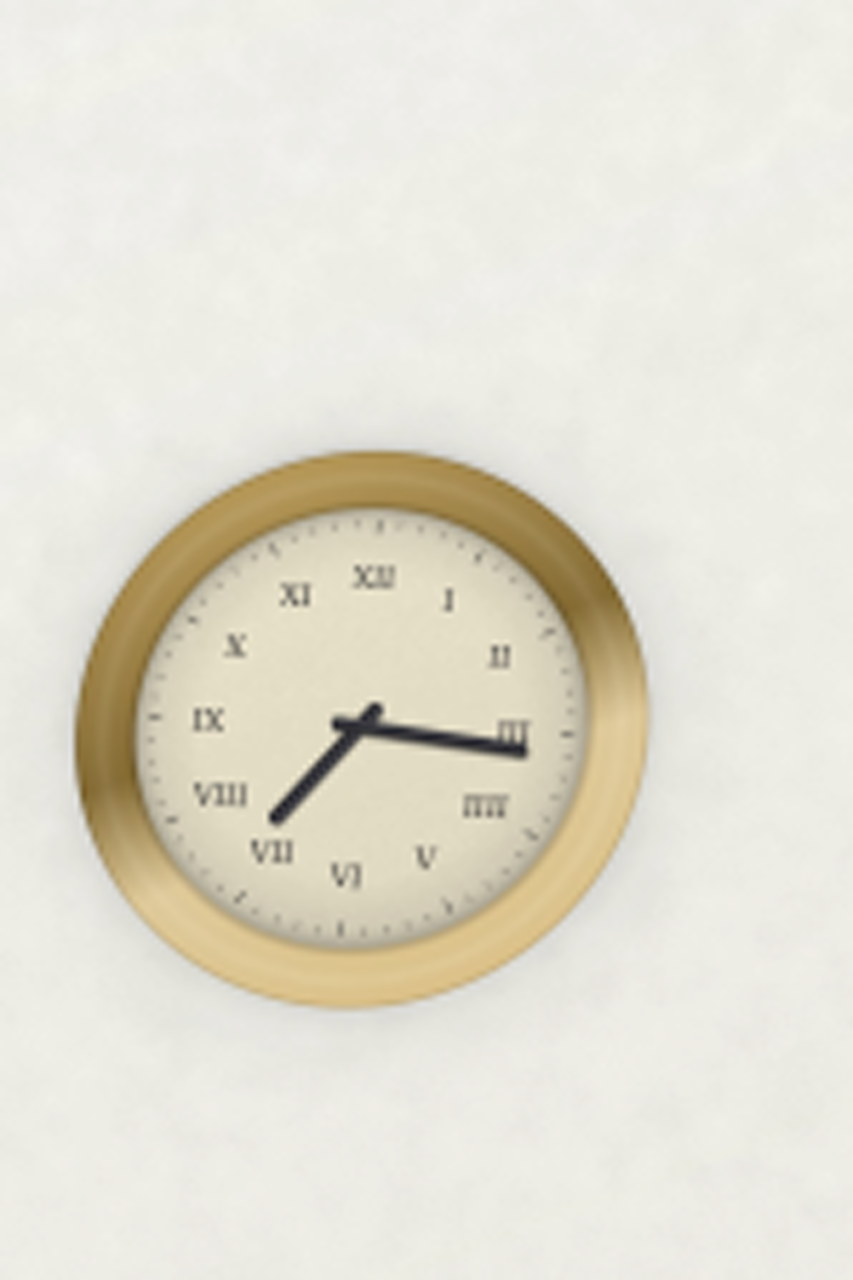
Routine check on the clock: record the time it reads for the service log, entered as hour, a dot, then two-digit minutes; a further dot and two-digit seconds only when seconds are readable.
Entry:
7.16
